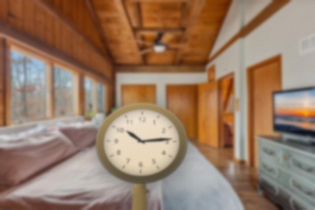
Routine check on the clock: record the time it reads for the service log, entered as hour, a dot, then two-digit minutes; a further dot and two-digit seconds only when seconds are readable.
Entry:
10.14
